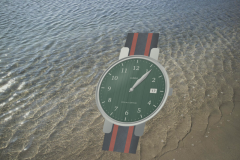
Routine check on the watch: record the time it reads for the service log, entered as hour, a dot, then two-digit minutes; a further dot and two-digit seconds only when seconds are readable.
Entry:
1.06
